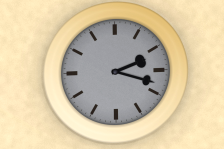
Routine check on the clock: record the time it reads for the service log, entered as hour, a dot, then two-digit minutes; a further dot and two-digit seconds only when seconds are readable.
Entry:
2.18
